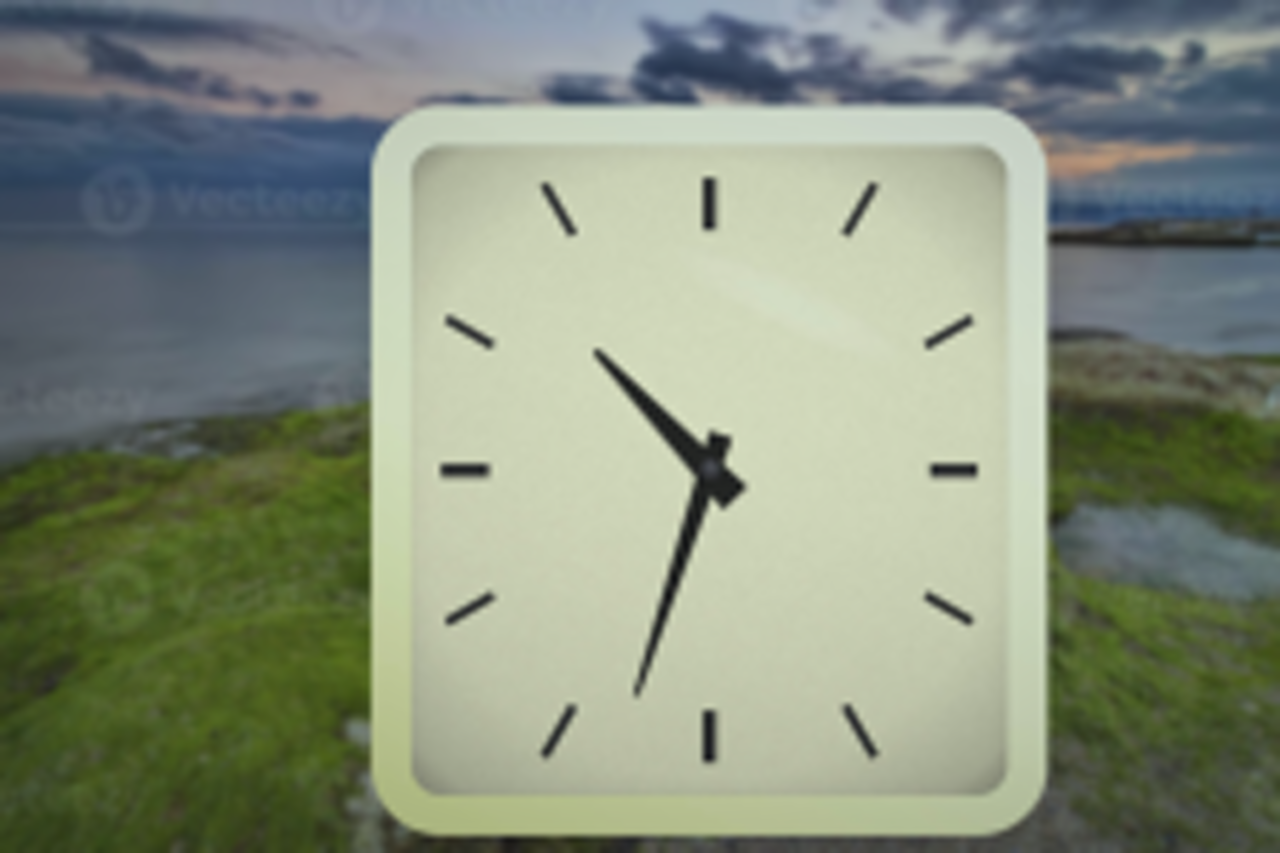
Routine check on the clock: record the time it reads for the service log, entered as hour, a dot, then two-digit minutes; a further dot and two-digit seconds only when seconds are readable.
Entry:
10.33
